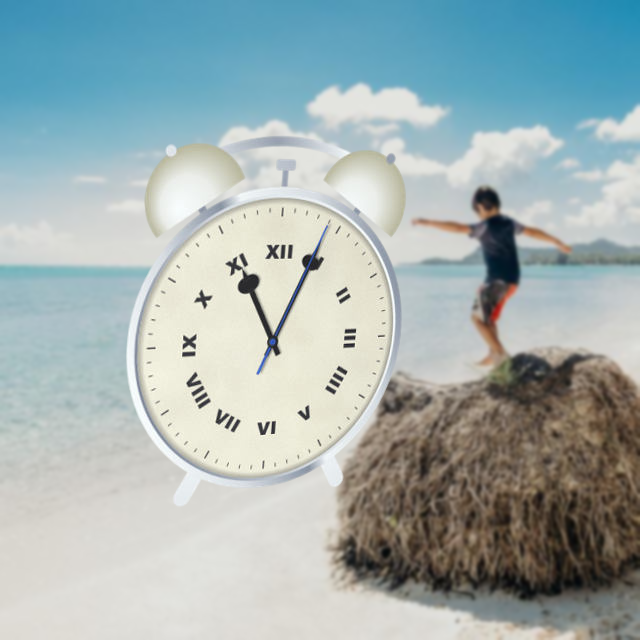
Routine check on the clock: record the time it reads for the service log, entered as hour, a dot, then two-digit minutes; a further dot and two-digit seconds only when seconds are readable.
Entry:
11.04.04
